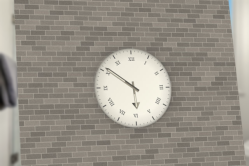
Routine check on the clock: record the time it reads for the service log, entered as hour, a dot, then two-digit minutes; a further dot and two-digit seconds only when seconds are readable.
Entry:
5.51
